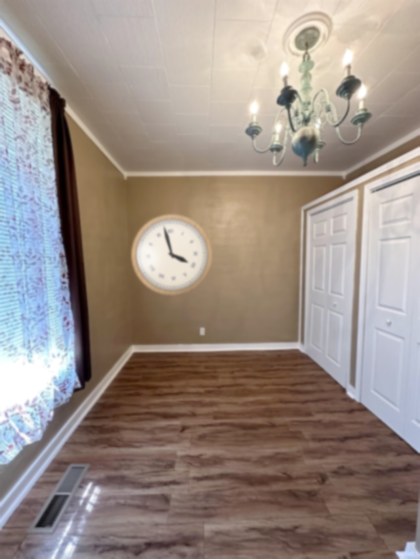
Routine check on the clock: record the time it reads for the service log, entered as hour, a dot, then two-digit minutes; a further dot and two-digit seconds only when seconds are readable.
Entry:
3.58
